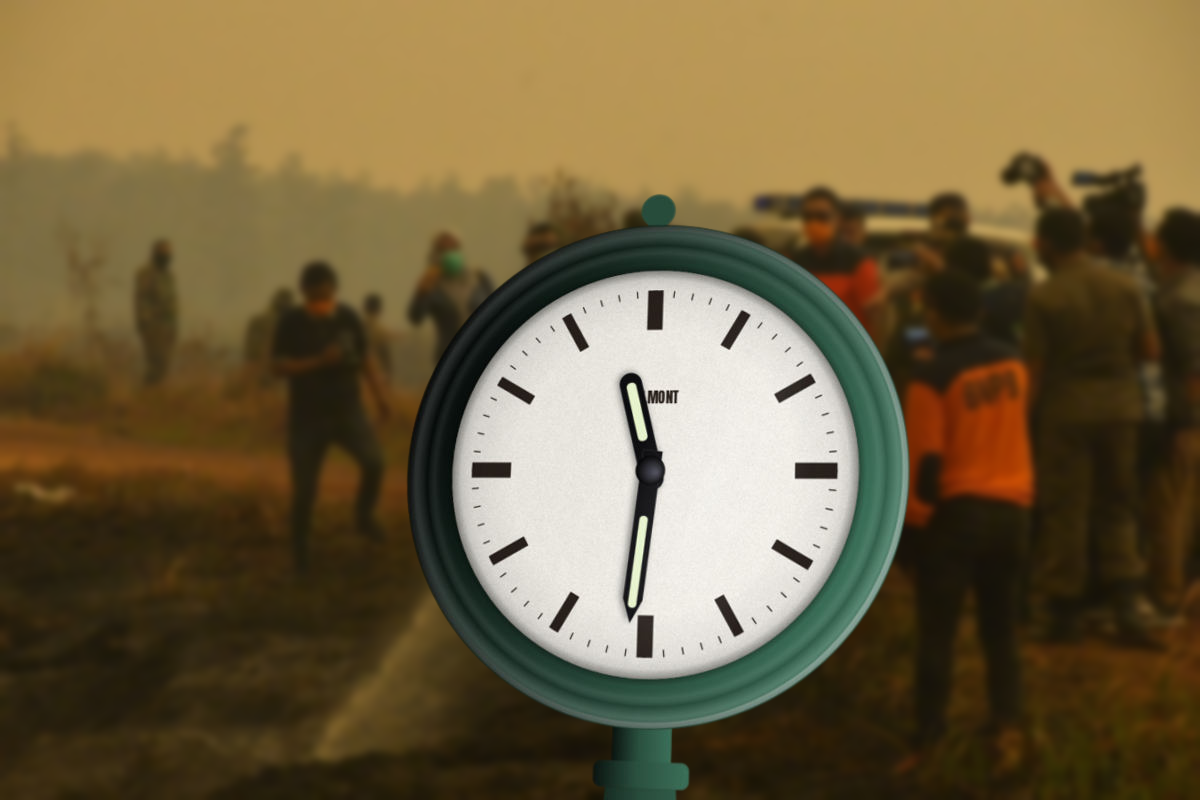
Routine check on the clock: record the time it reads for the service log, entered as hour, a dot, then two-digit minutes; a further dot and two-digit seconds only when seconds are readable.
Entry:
11.31
